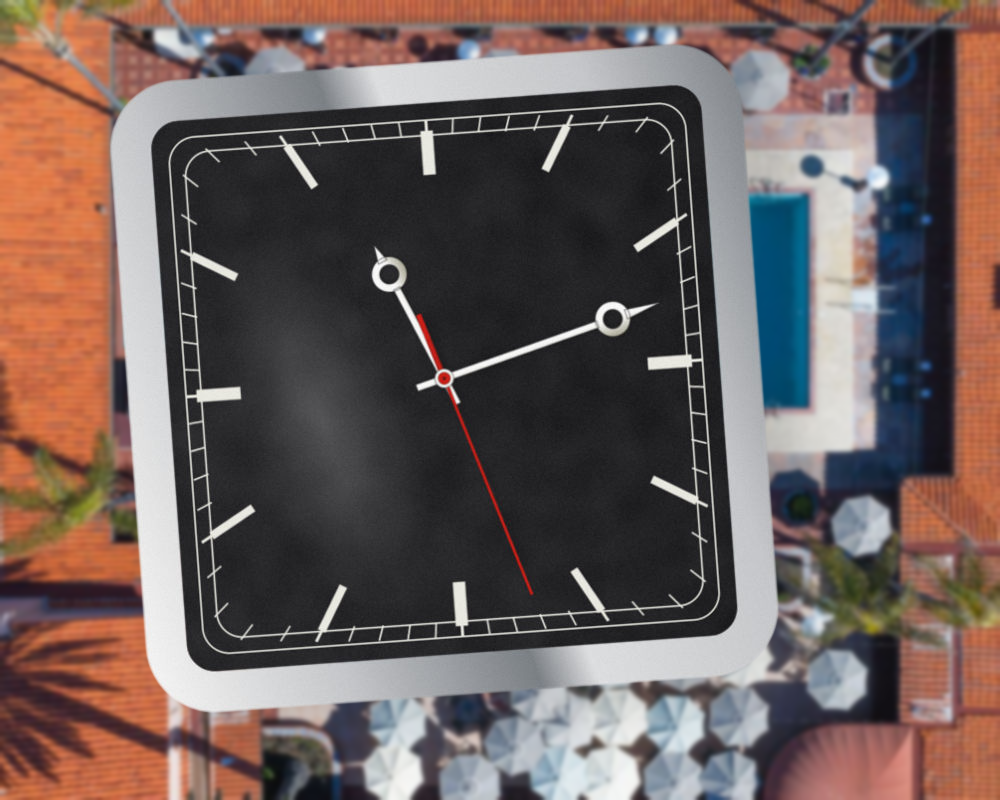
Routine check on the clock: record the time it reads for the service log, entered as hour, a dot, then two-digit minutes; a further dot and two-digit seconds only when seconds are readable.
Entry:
11.12.27
